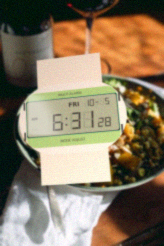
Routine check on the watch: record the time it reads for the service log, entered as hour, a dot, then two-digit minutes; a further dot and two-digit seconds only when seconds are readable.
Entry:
6.31
